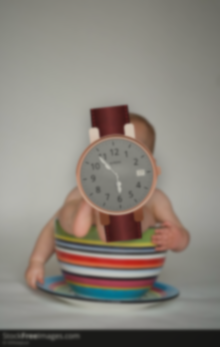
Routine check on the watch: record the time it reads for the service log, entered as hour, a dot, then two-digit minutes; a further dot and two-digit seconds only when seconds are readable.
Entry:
5.54
